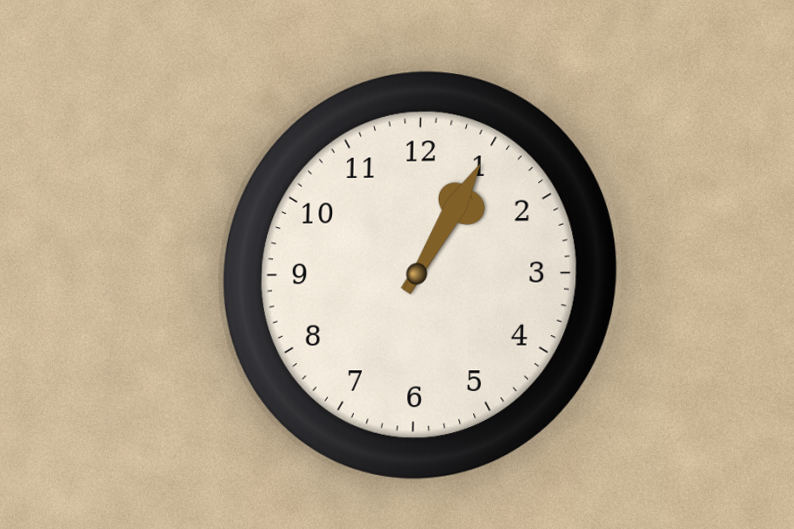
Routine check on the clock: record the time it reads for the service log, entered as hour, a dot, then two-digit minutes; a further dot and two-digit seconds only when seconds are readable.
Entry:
1.05
